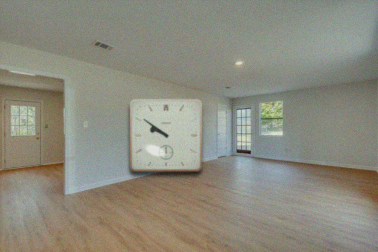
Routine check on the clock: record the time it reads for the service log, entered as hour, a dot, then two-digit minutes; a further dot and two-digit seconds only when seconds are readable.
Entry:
9.51
